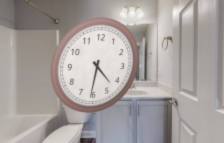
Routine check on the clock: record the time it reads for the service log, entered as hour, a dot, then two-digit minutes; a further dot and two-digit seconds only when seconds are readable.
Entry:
4.31
